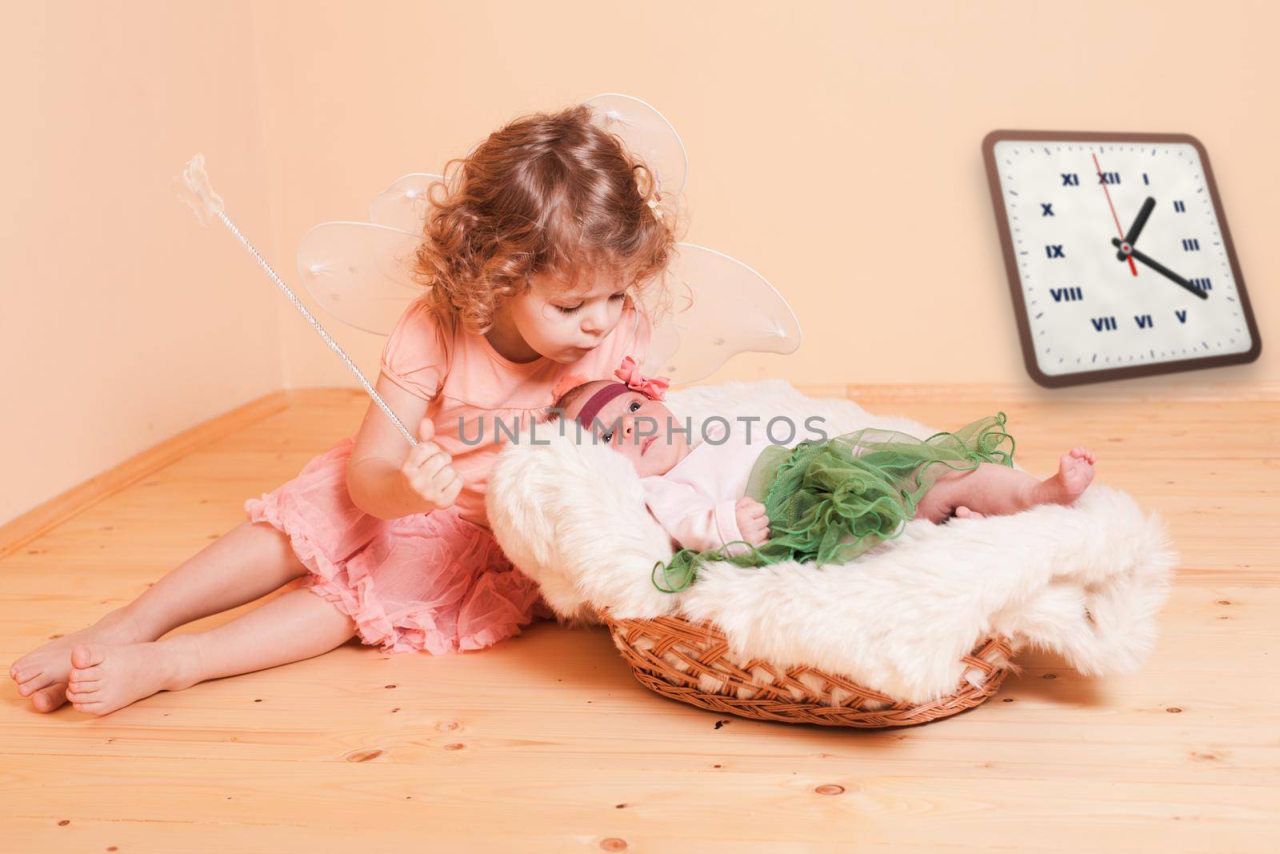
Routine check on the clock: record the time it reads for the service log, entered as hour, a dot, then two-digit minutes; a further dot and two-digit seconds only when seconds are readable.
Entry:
1.20.59
